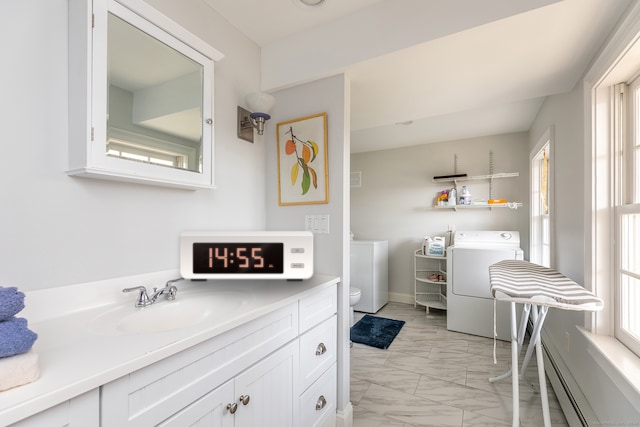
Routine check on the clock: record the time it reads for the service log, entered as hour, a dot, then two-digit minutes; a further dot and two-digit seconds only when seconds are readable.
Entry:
14.55
